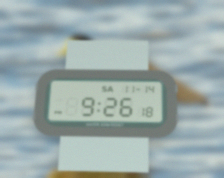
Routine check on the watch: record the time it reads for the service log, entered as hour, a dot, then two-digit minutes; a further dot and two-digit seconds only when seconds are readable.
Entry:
9.26
